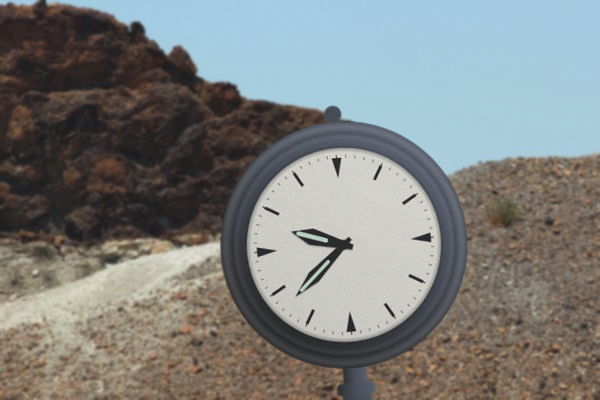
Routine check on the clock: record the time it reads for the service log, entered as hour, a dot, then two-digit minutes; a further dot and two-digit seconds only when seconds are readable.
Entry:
9.38
